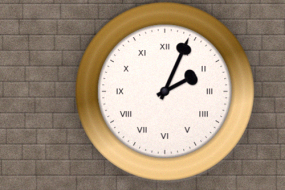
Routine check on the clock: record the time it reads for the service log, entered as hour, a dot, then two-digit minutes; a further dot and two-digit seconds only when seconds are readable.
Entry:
2.04
